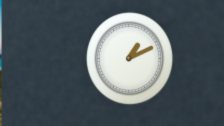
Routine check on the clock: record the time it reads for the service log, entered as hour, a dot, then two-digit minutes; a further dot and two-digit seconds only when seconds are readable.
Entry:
1.11
